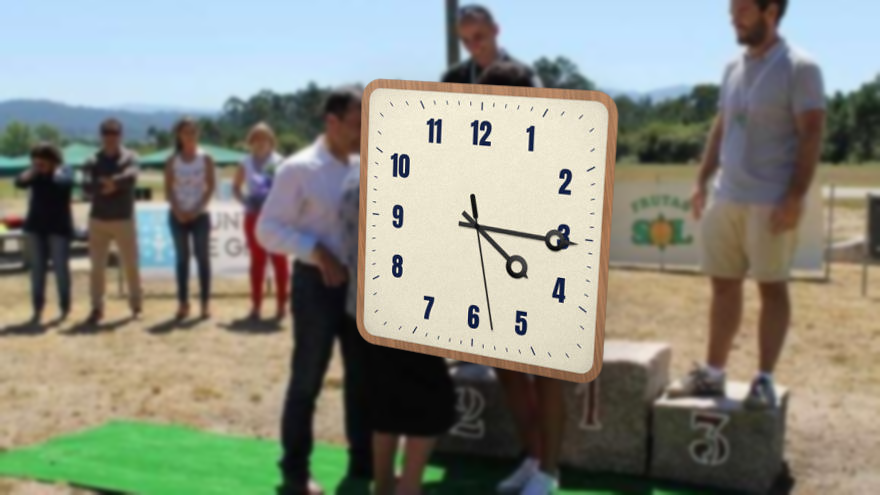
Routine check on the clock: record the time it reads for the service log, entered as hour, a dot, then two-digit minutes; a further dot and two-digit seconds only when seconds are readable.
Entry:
4.15.28
